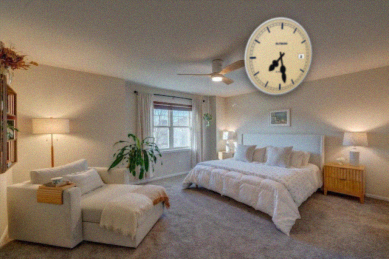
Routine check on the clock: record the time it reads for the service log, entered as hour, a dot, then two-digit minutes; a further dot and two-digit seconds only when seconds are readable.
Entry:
7.28
